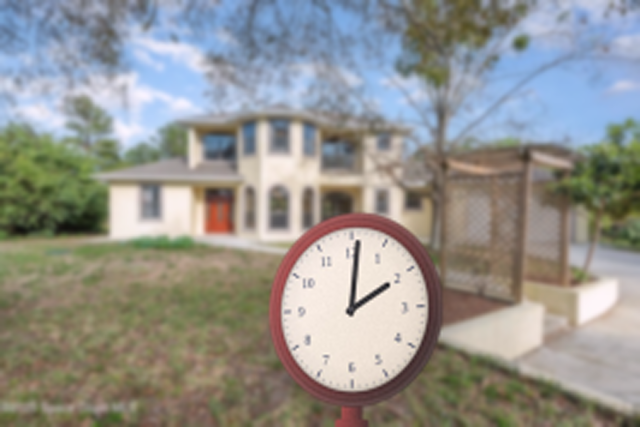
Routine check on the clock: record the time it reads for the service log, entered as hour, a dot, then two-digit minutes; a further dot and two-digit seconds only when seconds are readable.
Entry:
2.01
